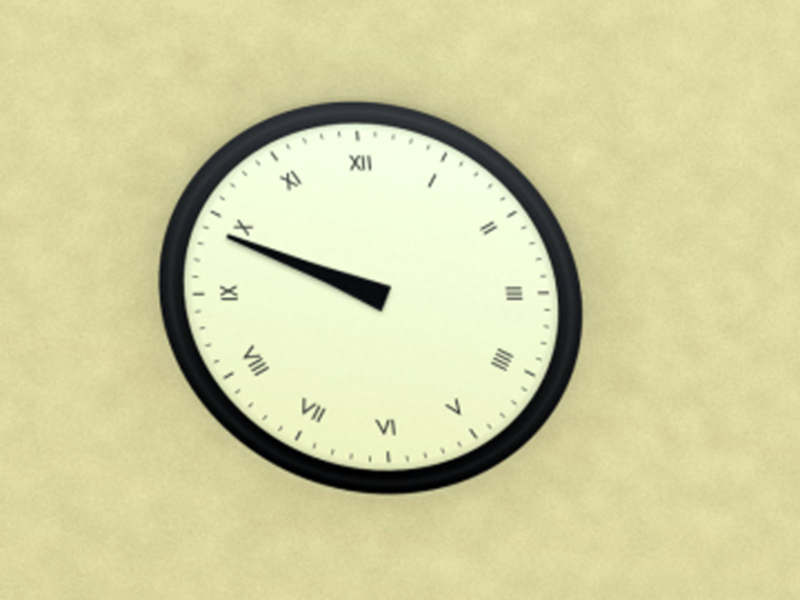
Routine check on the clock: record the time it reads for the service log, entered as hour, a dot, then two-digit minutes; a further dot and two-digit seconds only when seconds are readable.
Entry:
9.49
